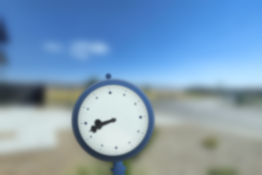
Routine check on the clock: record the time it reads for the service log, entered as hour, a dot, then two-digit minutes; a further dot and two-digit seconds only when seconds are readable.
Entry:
8.42
